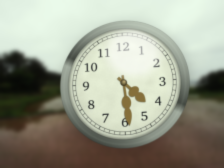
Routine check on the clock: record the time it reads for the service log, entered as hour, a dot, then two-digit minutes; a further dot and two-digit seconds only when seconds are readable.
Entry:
4.29
